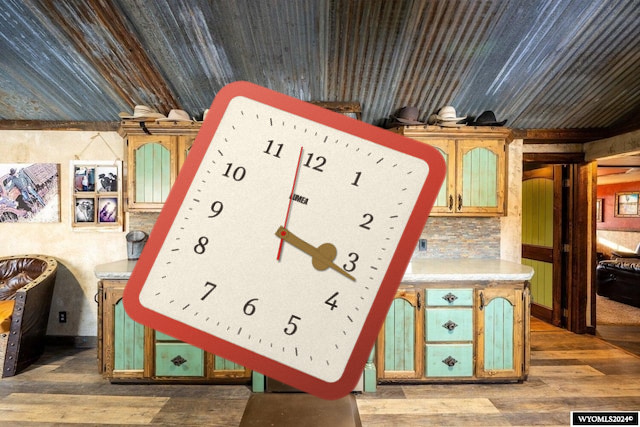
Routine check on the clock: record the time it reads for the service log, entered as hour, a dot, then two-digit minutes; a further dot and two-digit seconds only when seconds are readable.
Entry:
3.16.58
